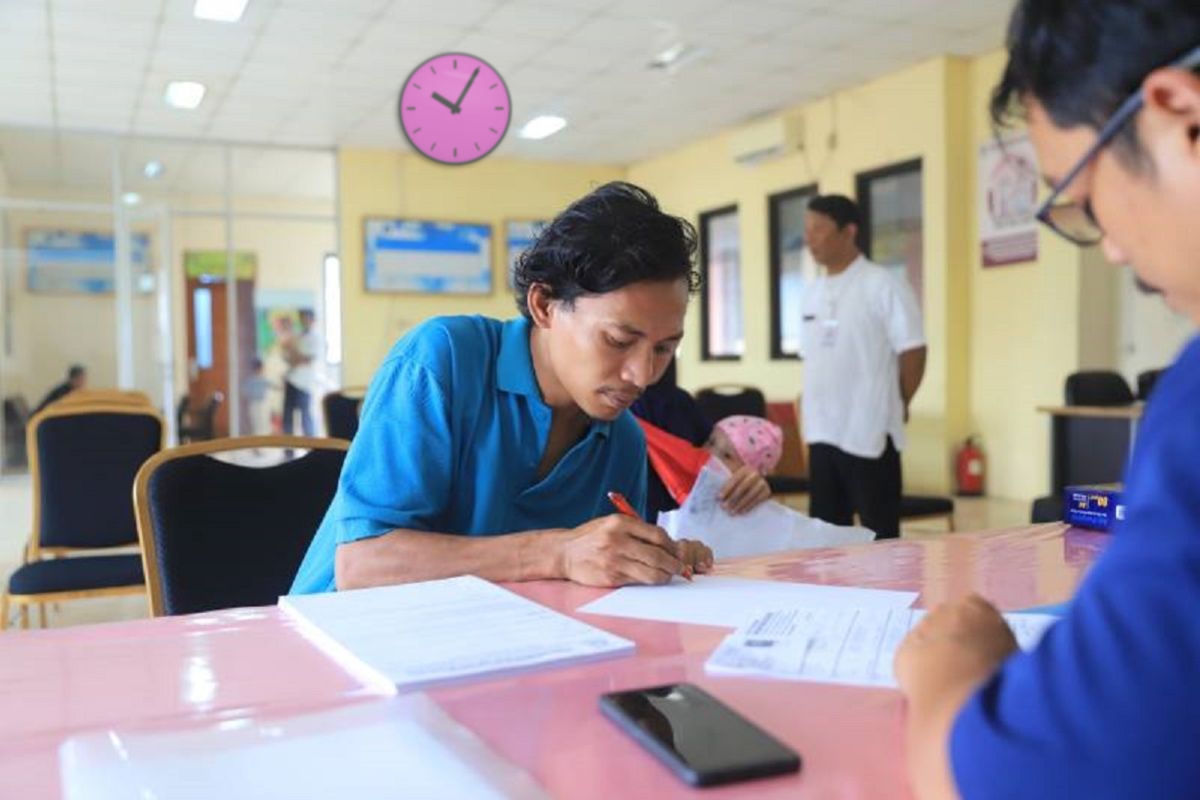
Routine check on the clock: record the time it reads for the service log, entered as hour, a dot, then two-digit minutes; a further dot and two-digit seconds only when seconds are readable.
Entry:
10.05
